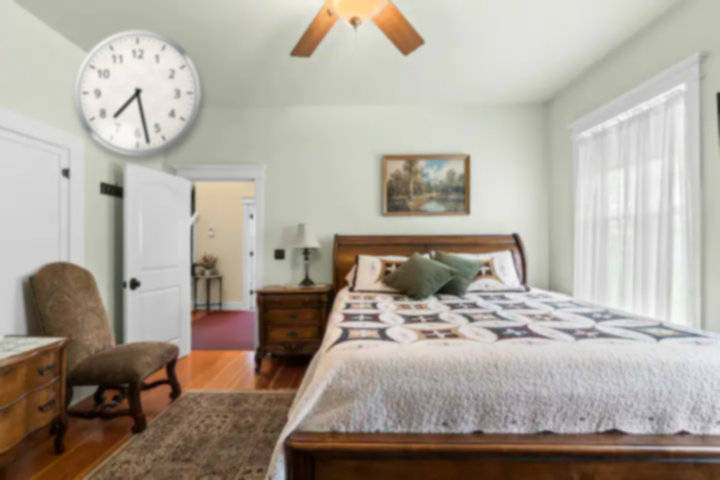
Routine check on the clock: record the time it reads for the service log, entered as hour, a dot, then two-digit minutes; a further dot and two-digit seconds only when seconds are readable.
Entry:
7.28
